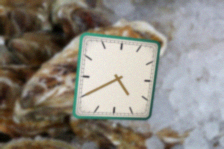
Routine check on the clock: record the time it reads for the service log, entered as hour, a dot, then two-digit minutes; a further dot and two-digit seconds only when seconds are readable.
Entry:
4.40
